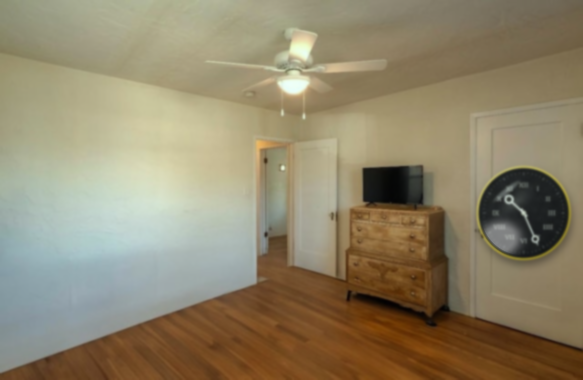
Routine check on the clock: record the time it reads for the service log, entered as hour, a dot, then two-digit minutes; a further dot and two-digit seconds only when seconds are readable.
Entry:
10.26
